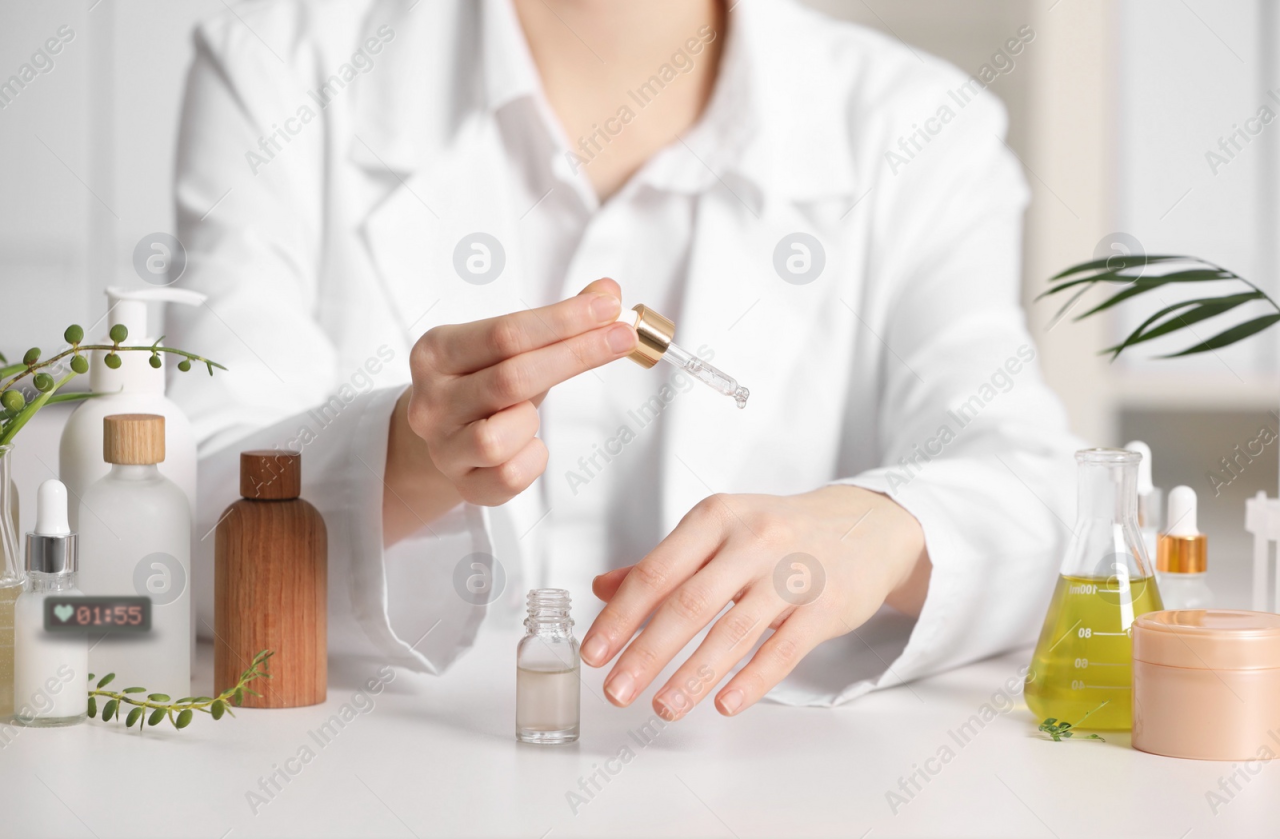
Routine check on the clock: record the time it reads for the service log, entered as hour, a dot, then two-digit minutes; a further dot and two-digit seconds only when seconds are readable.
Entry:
1.55
